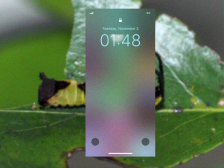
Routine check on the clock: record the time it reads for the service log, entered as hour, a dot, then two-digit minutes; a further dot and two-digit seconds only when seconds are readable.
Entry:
1.48
